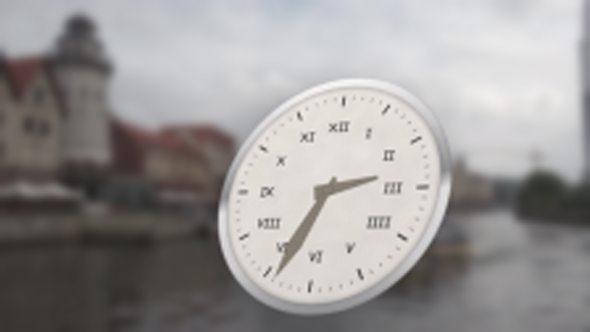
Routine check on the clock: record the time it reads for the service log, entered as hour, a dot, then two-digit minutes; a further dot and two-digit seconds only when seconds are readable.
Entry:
2.34
